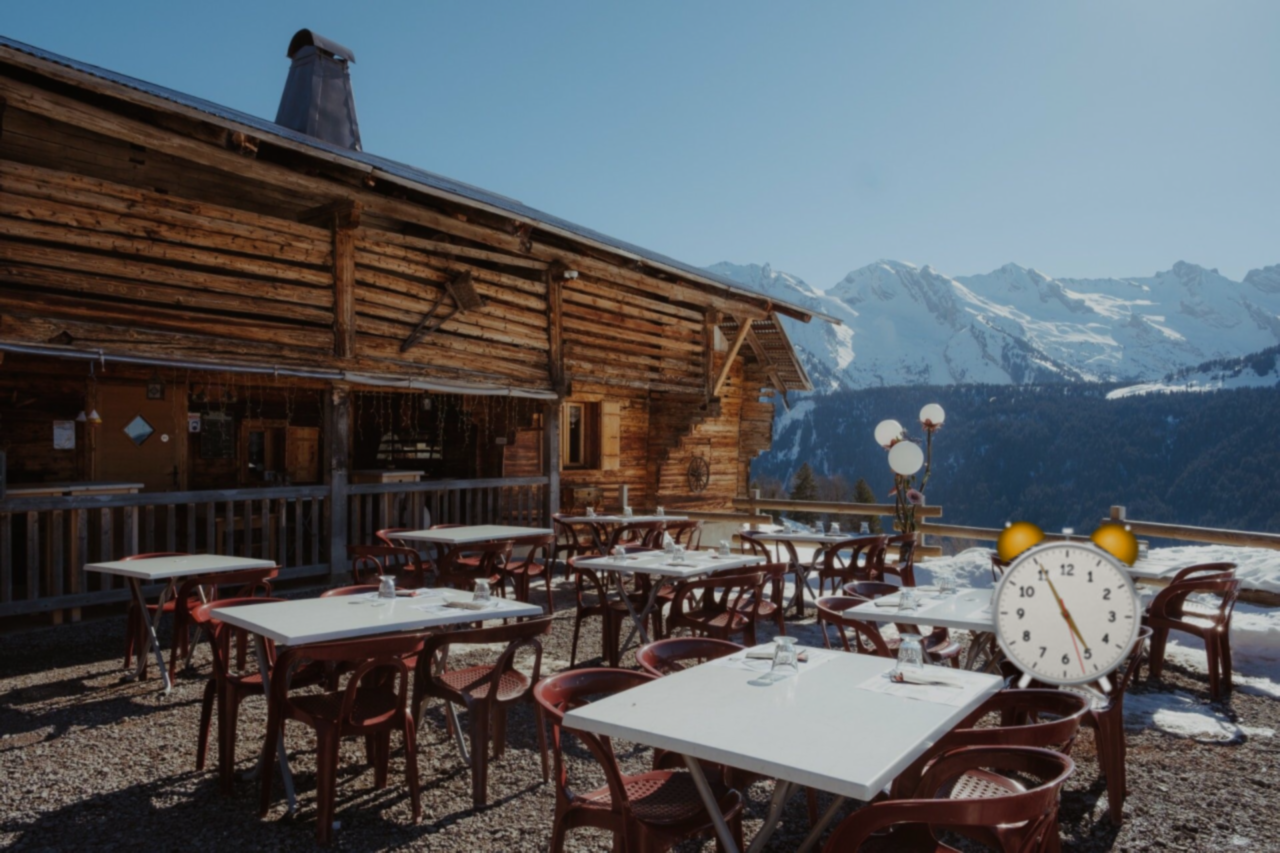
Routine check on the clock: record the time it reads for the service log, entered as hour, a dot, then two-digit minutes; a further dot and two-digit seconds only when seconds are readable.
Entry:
4.55.27
